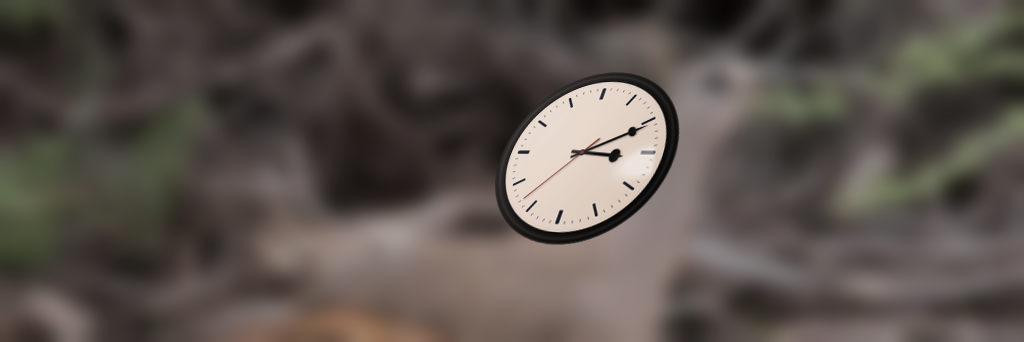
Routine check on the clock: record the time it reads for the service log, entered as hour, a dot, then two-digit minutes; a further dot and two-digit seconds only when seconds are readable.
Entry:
3.10.37
